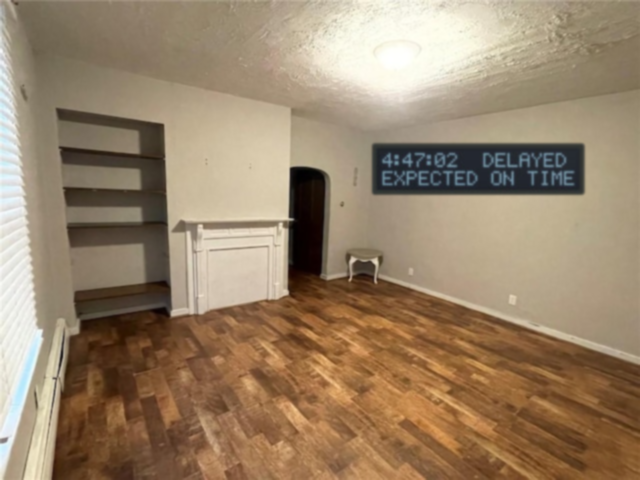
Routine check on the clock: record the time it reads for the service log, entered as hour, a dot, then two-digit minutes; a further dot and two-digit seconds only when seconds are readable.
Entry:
4.47.02
